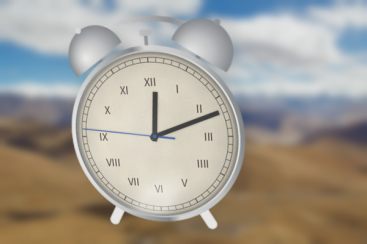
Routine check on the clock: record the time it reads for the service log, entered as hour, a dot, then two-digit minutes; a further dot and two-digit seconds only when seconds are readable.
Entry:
12.11.46
